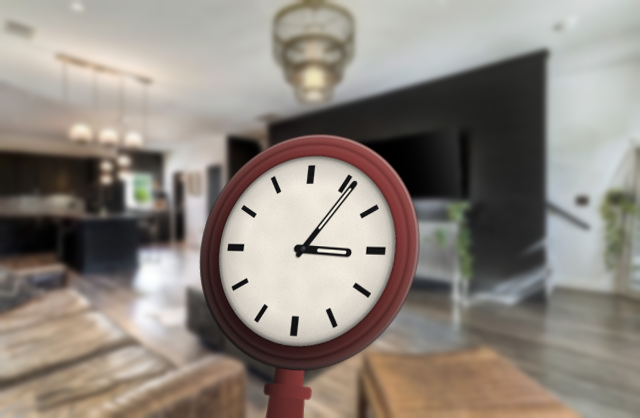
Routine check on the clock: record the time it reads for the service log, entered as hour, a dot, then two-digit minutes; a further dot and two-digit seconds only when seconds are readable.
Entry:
3.06
